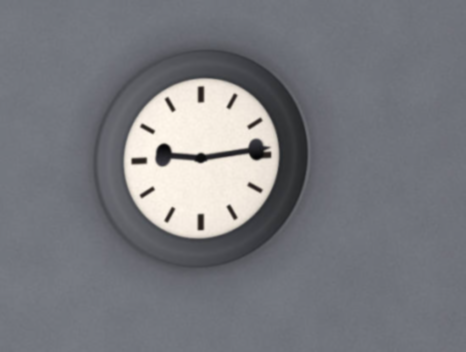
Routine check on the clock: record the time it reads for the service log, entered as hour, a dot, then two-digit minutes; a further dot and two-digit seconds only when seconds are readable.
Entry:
9.14
